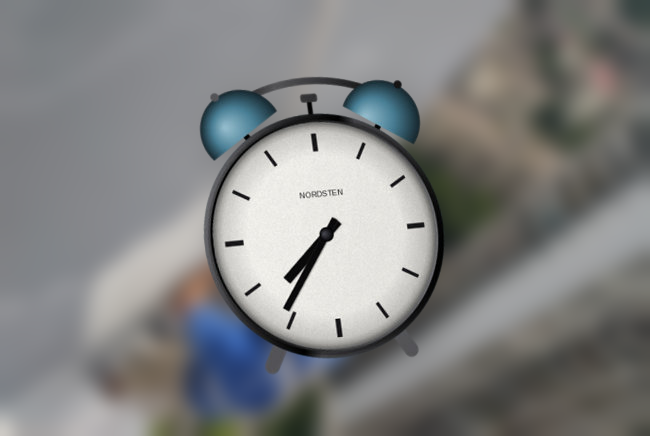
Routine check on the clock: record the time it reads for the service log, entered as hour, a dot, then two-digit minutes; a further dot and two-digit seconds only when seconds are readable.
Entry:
7.36
